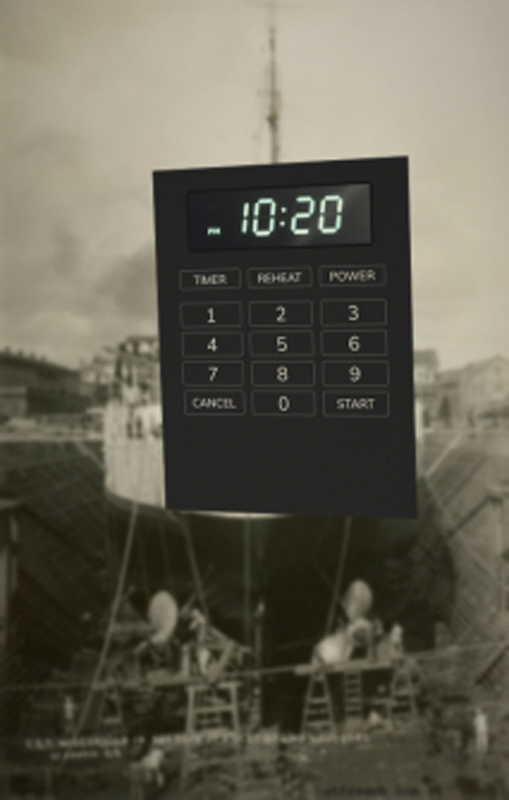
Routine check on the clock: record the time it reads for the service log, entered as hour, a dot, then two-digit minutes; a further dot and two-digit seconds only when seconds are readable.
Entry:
10.20
